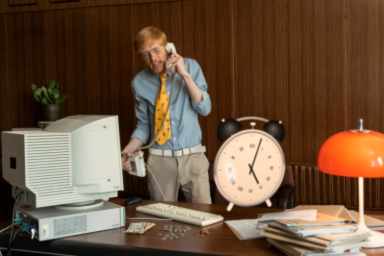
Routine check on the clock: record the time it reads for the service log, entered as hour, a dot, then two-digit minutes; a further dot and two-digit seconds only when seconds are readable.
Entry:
5.03
